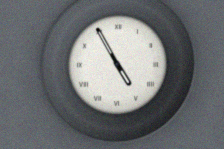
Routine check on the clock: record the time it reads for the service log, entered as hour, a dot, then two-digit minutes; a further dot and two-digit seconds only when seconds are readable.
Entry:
4.55
